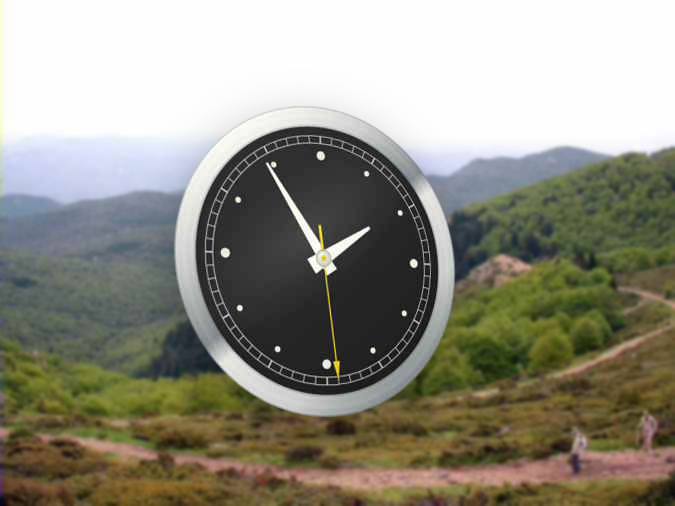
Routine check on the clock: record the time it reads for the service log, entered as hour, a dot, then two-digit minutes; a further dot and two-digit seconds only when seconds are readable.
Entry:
1.54.29
